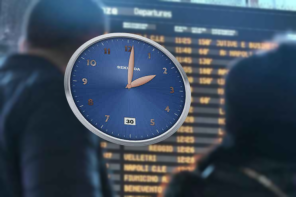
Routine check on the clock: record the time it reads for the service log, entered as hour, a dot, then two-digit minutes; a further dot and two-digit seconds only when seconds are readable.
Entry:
2.01
